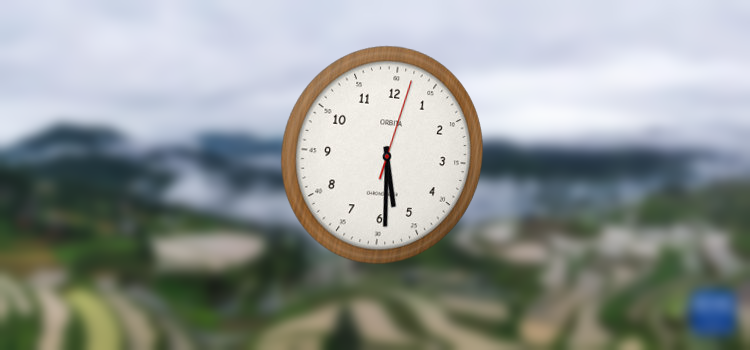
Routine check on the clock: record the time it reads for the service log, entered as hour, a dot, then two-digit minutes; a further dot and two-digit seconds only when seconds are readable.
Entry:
5.29.02
